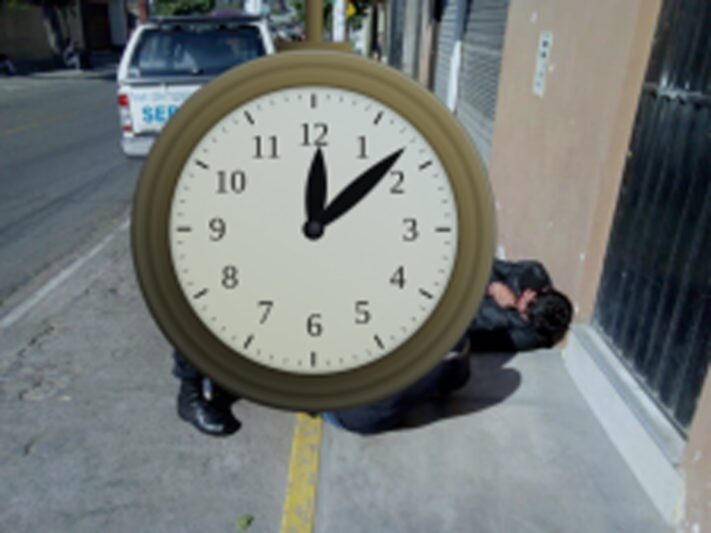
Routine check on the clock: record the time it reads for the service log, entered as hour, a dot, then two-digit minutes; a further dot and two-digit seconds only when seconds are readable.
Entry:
12.08
